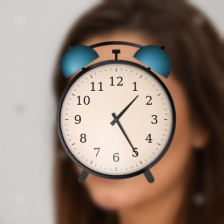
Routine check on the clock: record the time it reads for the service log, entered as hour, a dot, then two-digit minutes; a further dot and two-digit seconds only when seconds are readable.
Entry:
1.25
